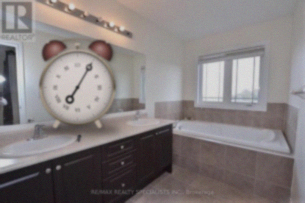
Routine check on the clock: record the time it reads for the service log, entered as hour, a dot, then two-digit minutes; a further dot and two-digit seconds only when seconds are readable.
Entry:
7.05
